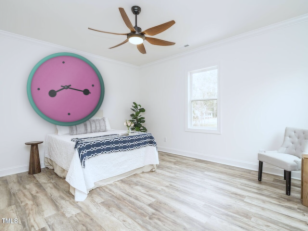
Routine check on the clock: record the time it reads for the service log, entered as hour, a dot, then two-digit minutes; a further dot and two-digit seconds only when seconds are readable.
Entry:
8.18
